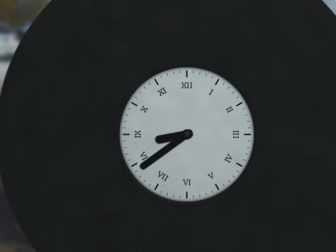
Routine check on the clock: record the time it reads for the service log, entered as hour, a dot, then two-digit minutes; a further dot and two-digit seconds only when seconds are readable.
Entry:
8.39
